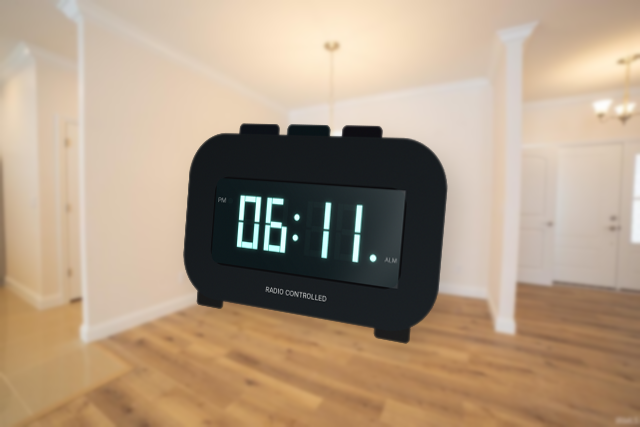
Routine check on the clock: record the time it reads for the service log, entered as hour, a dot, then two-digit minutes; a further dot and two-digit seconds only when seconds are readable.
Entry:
6.11
